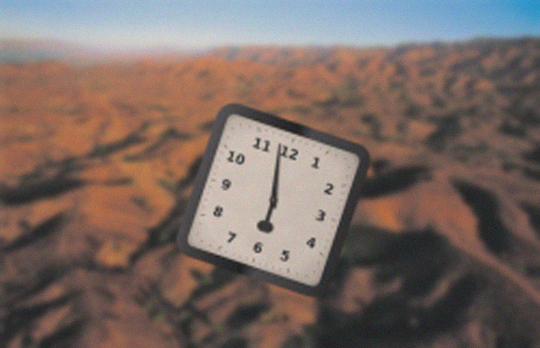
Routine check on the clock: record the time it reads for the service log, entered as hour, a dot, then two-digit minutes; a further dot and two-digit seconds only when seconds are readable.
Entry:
5.58
